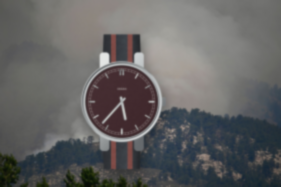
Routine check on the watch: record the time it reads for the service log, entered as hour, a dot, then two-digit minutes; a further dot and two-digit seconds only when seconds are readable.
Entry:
5.37
